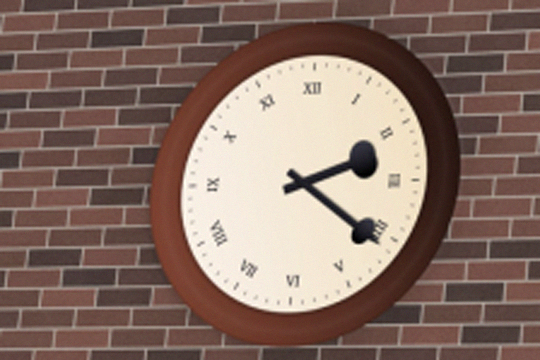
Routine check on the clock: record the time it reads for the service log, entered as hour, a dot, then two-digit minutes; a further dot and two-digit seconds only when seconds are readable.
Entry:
2.21
